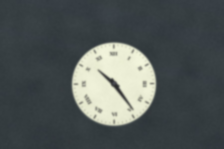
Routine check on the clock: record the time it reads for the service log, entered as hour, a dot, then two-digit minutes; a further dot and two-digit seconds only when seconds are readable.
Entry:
10.24
